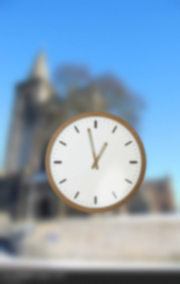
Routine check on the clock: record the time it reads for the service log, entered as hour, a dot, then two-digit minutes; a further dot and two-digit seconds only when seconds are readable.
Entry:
12.58
